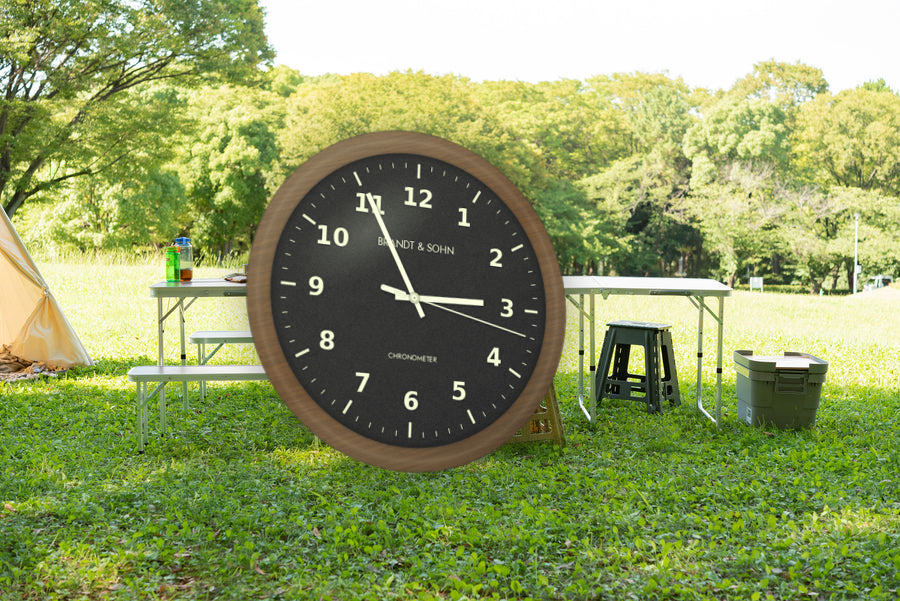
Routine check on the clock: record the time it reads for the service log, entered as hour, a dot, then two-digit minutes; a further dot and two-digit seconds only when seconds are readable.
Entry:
2.55.17
